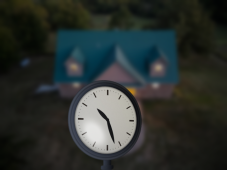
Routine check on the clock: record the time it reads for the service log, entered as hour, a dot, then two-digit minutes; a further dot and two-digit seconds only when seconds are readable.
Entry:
10.27
